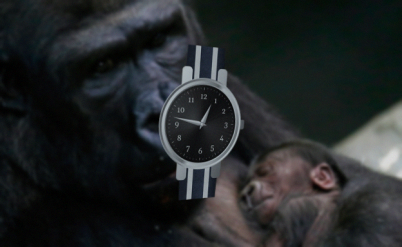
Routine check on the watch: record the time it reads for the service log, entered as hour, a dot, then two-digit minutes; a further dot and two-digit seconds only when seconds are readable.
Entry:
12.47
